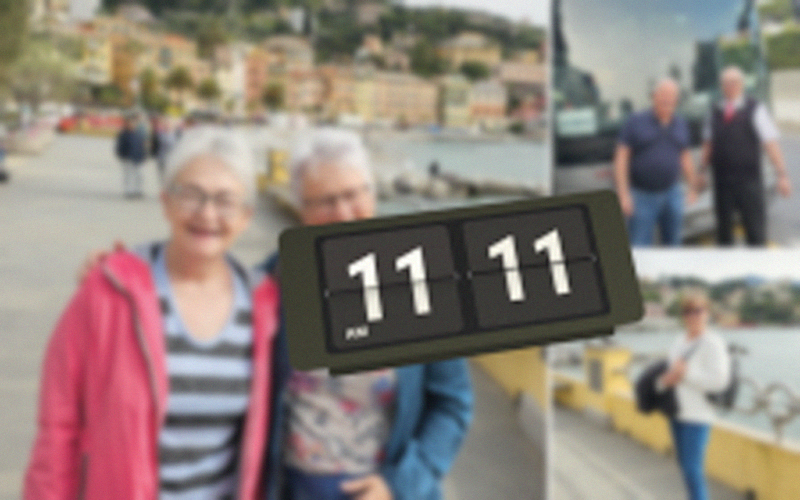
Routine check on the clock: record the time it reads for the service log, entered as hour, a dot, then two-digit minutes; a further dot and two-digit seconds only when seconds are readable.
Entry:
11.11
